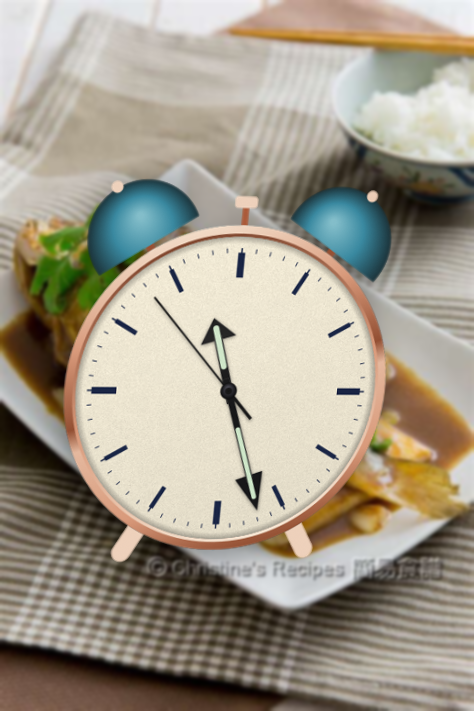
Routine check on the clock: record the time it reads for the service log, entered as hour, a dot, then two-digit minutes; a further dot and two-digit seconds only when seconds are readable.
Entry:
11.26.53
